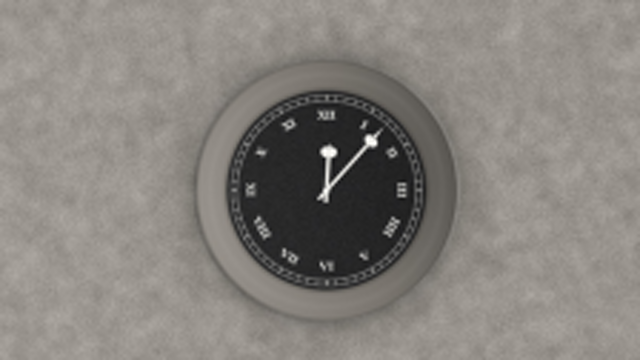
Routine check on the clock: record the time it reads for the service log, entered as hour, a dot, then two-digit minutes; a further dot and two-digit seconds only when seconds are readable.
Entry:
12.07
